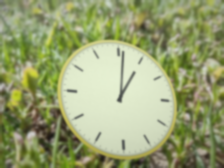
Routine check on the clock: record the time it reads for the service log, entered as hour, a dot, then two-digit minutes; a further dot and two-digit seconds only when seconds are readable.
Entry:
1.01
